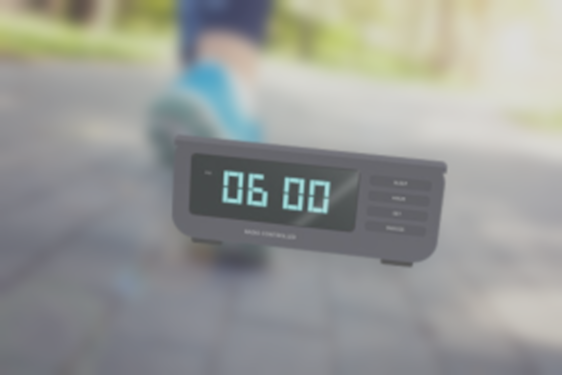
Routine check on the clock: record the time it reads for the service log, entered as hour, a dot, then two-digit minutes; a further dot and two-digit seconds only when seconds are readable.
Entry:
6.00
